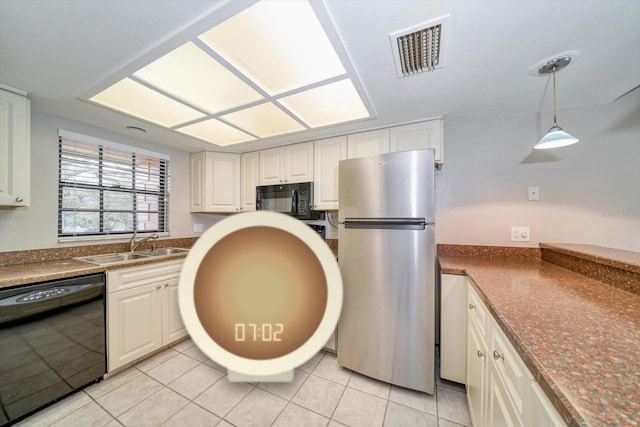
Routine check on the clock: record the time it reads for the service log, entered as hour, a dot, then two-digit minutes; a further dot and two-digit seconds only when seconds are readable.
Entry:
7.02
